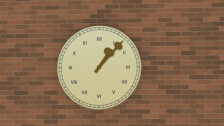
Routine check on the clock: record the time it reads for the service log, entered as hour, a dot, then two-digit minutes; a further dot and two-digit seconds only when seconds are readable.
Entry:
1.07
